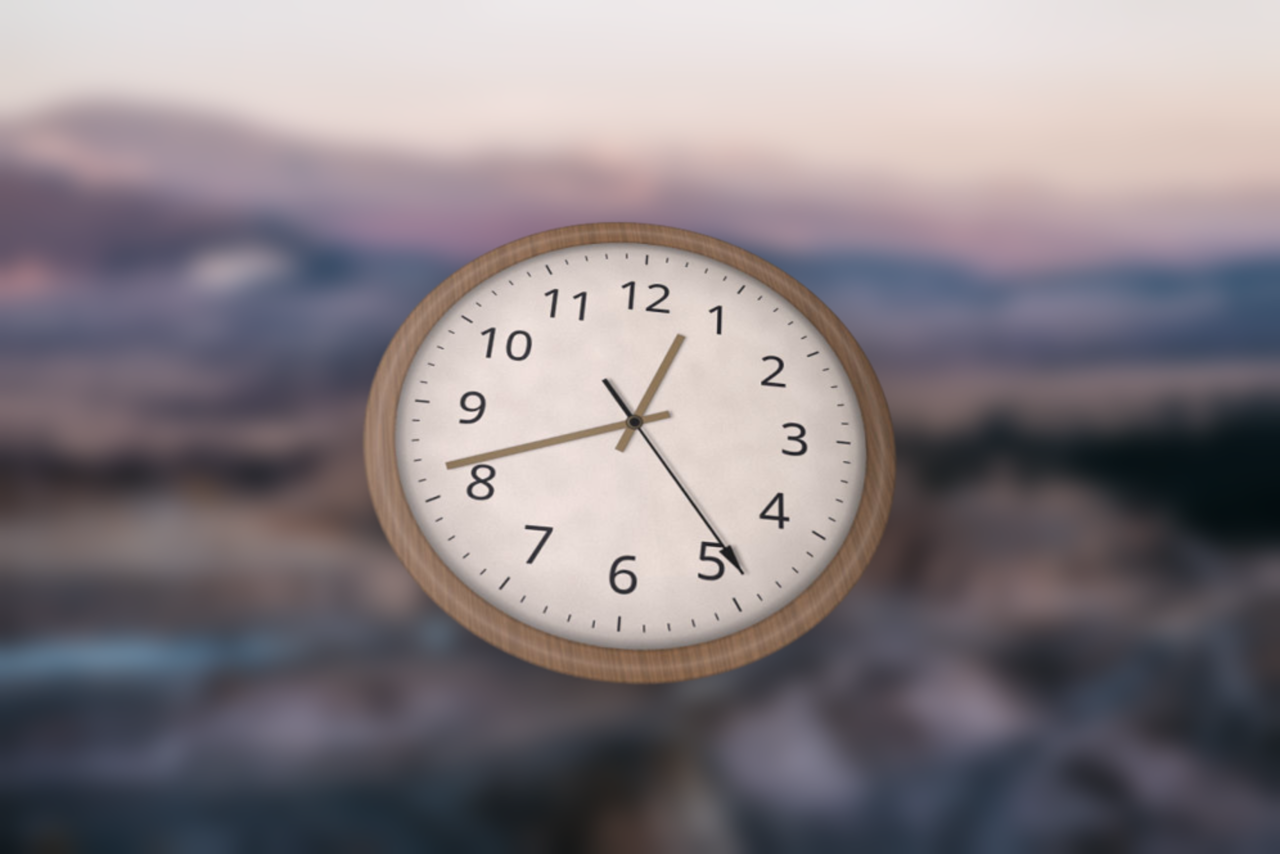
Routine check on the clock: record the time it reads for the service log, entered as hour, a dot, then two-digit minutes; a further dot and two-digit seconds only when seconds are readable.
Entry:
12.41.24
